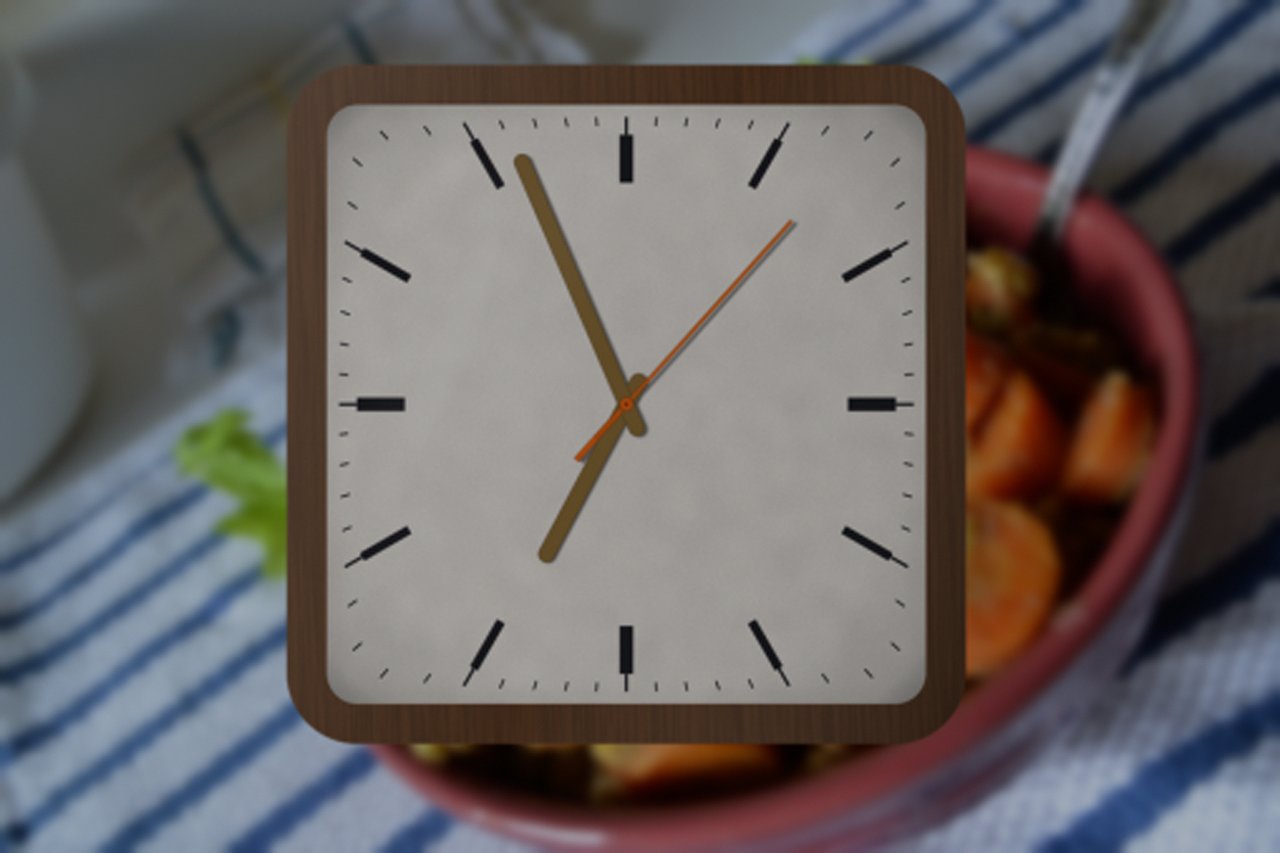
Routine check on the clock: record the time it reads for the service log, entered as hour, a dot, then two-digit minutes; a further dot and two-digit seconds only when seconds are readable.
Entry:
6.56.07
